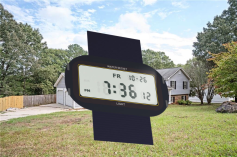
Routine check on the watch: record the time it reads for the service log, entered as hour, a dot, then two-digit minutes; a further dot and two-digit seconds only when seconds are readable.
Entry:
7.36.12
